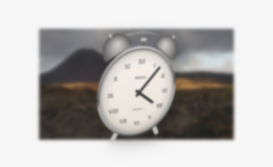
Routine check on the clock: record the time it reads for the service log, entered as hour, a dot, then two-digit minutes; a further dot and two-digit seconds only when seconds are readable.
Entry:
4.07
